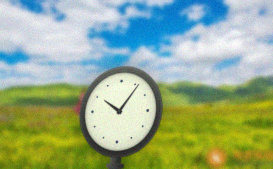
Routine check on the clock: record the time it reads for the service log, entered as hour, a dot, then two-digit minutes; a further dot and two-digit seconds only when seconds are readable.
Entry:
10.06
